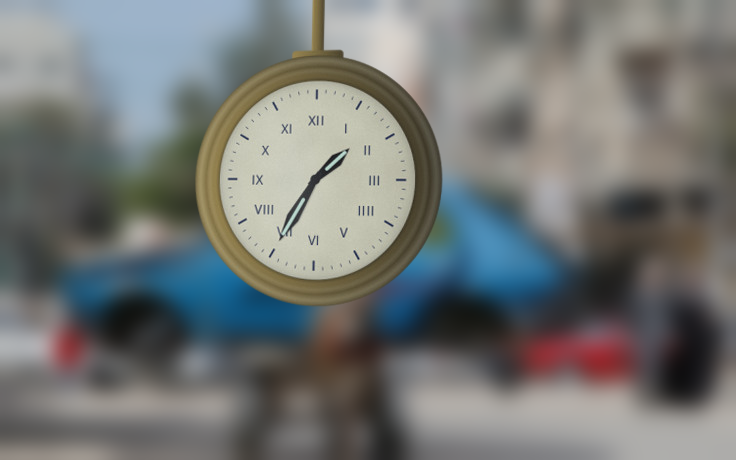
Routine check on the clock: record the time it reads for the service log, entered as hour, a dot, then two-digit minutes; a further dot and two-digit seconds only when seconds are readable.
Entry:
1.35
